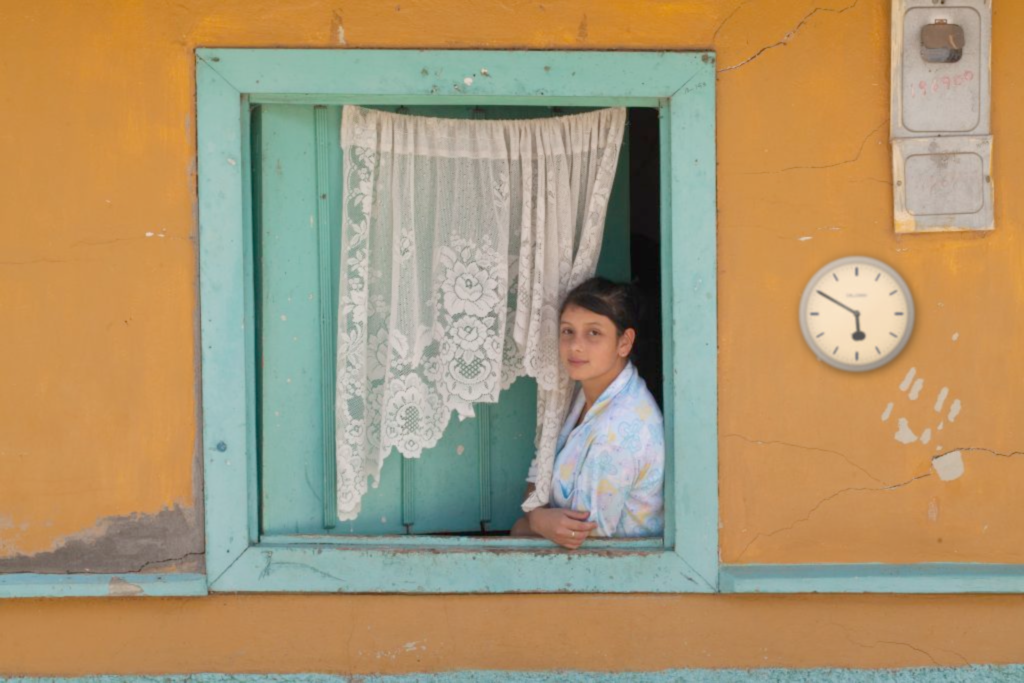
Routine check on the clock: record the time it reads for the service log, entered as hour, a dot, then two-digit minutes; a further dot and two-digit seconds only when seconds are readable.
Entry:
5.50
